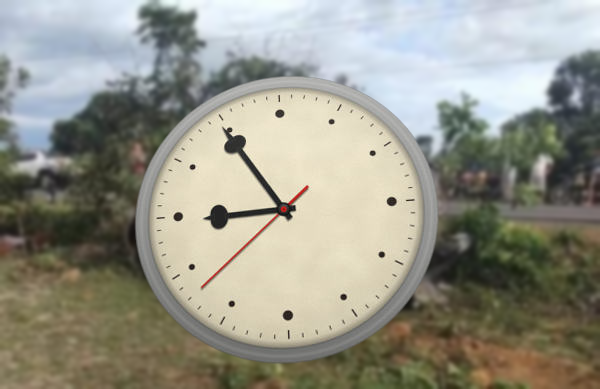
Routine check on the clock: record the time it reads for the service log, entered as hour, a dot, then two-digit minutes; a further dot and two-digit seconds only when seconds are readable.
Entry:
8.54.38
